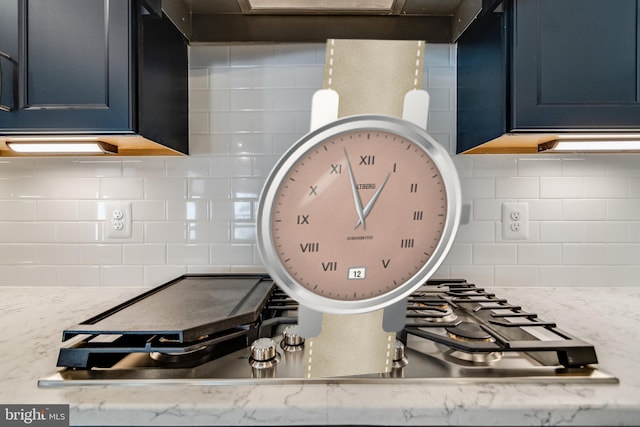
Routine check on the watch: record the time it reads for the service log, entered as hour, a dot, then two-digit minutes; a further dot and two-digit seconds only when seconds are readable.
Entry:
12.57
